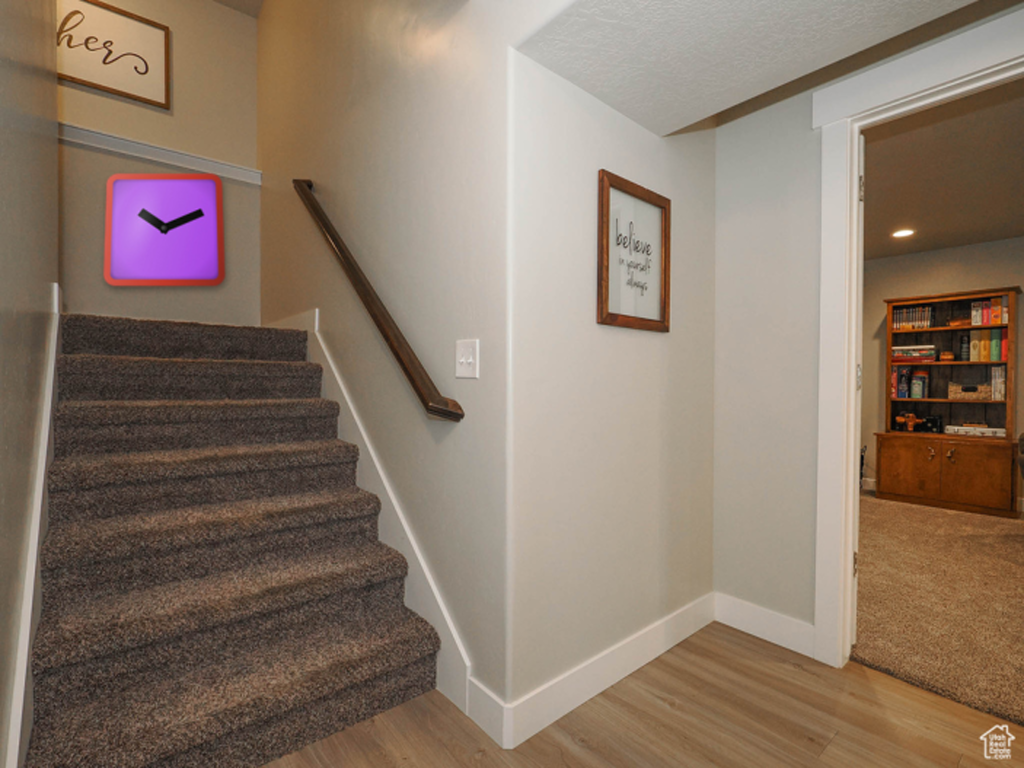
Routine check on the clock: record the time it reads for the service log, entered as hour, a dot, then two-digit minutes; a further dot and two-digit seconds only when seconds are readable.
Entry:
10.11
